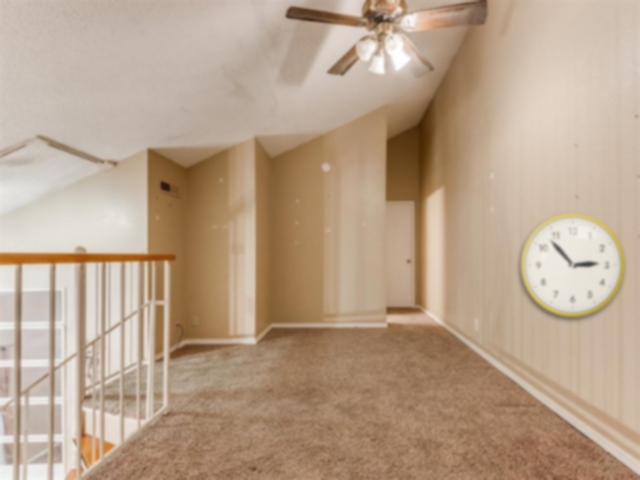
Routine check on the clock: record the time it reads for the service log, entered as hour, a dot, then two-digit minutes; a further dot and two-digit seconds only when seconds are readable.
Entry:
2.53
